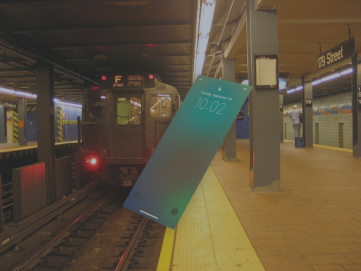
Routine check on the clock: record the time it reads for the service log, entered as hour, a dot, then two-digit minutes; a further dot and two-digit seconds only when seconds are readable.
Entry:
10.02
